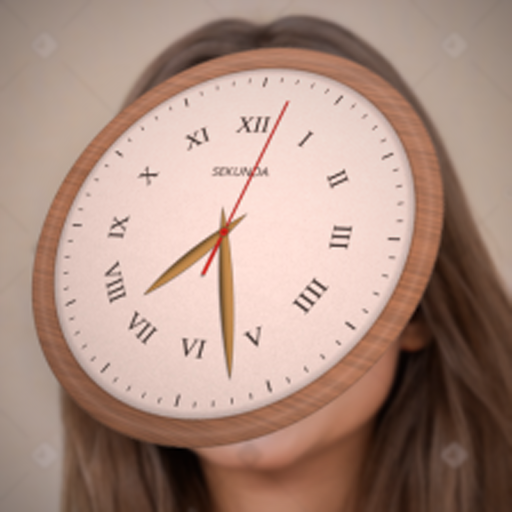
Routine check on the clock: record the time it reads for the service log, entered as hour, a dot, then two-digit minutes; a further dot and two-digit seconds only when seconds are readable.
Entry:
7.27.02
